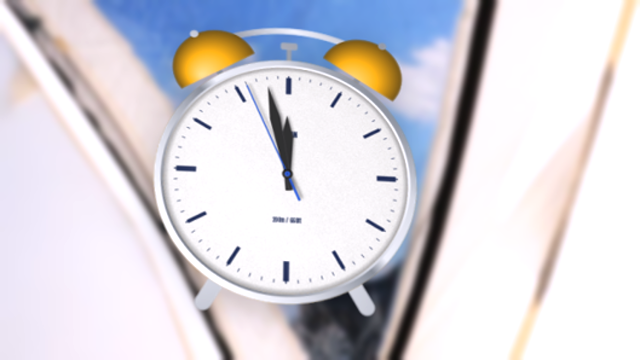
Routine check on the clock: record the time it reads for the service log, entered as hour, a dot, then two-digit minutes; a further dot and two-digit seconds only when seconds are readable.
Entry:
11.57.56
